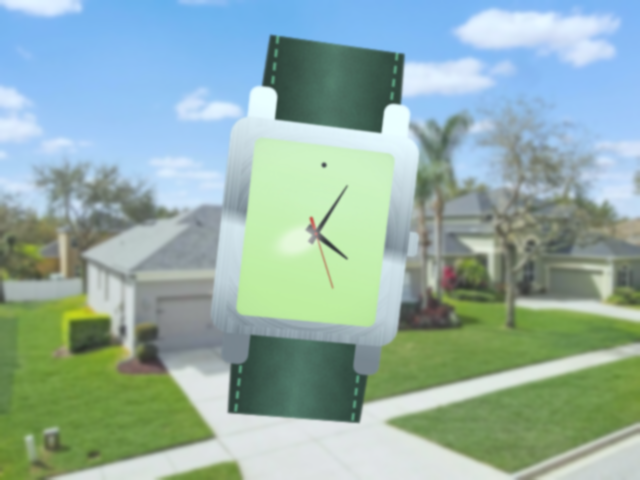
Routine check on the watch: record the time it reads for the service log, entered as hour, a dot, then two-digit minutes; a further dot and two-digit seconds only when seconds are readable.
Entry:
4.04.26
